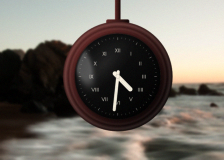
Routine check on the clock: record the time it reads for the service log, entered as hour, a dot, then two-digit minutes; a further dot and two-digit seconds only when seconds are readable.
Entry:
4.31
